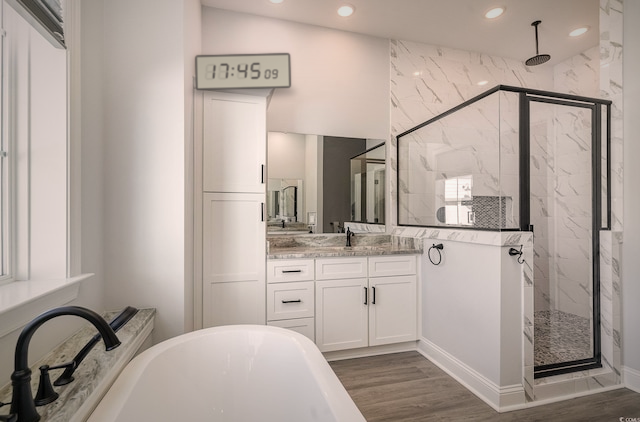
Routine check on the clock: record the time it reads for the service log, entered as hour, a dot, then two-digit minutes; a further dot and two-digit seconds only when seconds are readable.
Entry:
17.45.09
